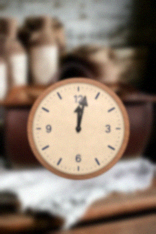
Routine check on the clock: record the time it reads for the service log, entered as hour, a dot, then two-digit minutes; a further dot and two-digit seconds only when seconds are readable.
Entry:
12.02
